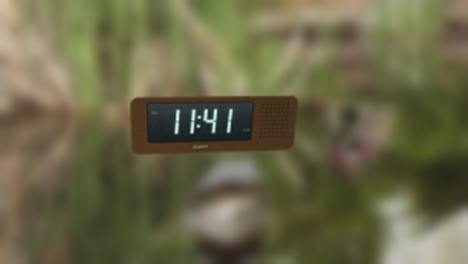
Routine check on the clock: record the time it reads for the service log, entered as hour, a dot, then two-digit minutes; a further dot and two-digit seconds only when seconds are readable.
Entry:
11.41
